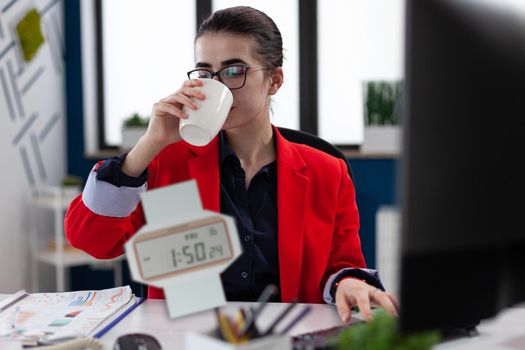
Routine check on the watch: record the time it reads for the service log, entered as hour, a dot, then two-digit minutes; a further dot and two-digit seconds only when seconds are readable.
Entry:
1.50
